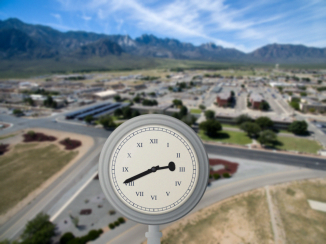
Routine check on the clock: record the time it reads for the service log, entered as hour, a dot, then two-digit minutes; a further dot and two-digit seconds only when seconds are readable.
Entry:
2.41
